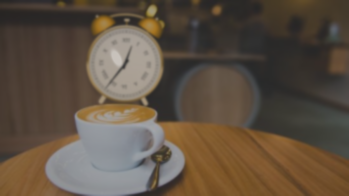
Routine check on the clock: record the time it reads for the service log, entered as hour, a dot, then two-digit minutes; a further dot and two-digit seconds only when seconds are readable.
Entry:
12.36
